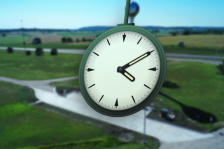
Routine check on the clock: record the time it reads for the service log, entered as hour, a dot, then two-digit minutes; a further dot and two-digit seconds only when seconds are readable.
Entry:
4.10
